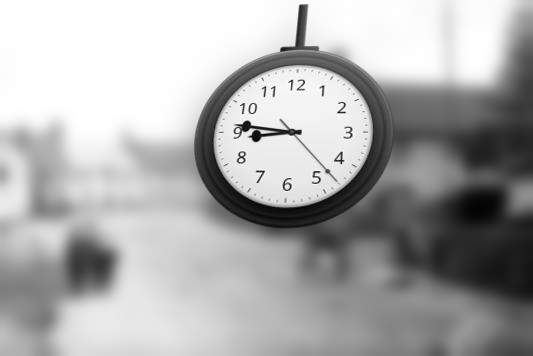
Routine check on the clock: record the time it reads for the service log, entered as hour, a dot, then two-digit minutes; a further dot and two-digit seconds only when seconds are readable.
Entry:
8.46.23
